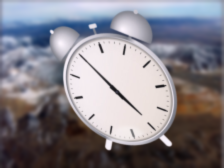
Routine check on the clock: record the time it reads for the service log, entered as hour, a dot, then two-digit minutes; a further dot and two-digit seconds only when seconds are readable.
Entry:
4.55
